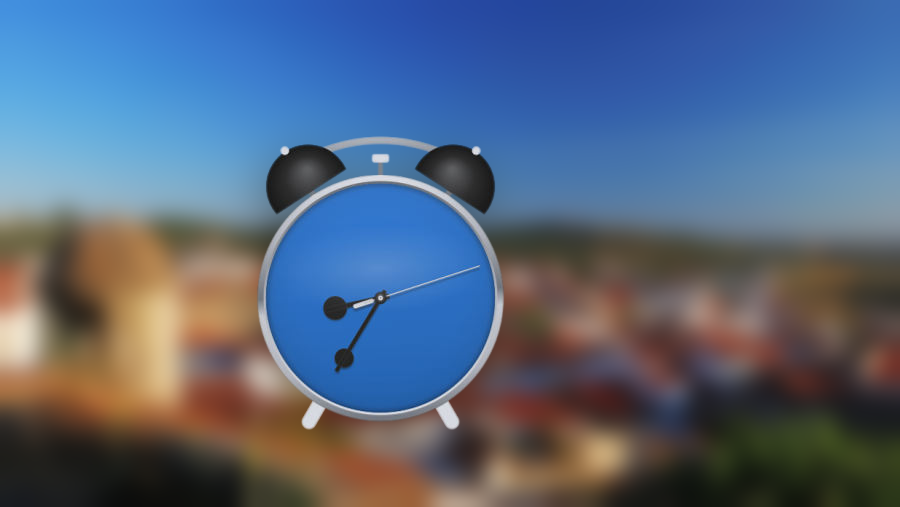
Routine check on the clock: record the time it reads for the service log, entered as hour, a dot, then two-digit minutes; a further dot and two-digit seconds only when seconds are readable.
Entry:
8.35.12
